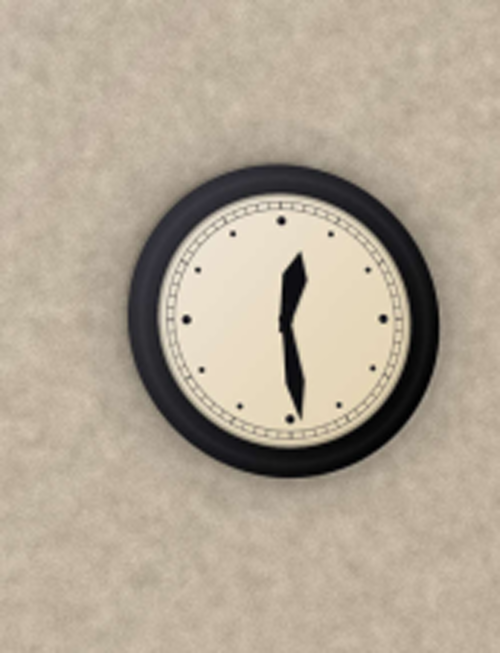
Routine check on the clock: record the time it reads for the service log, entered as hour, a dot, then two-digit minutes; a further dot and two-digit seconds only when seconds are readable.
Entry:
12.29
